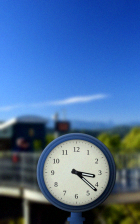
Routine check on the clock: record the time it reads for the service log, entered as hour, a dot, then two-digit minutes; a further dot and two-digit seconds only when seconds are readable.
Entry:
3.22
